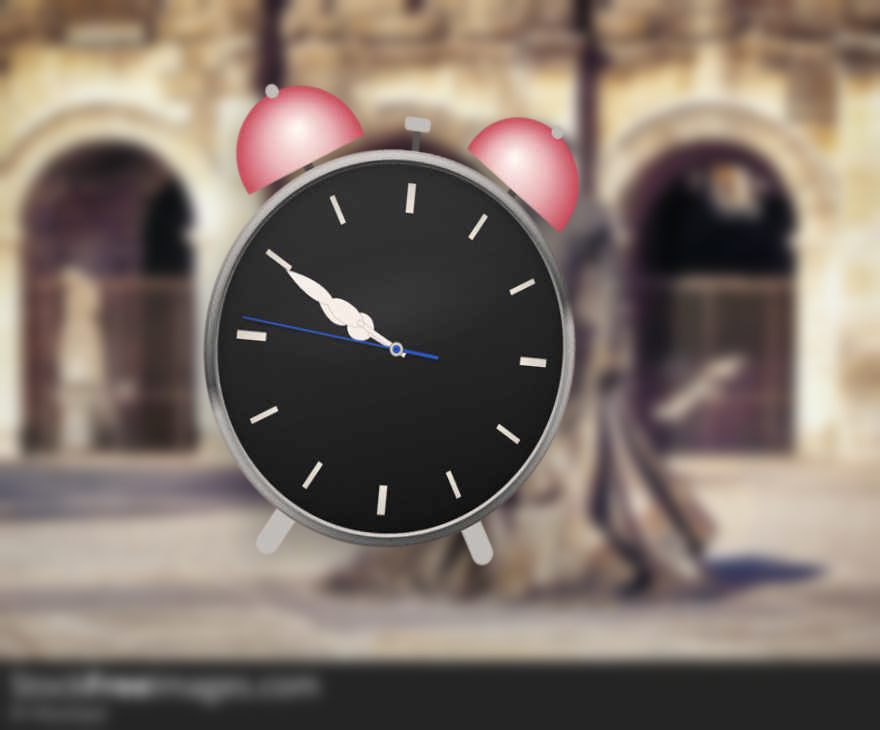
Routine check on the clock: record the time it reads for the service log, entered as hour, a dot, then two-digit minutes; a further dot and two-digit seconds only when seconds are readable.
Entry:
9.49.46
